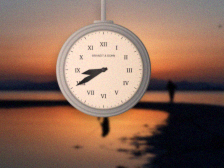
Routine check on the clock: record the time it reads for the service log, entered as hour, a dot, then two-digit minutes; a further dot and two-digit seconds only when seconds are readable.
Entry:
8.40
